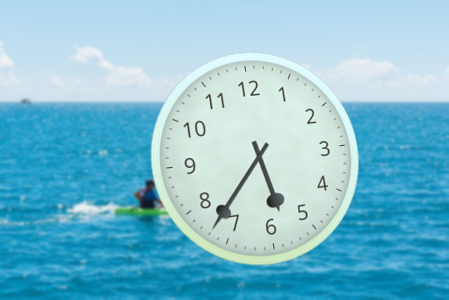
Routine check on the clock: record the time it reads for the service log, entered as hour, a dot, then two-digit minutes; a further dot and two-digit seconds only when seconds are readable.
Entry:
5.37
